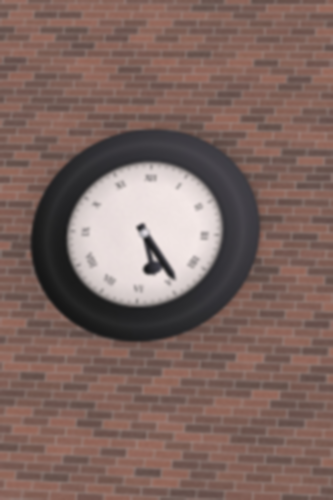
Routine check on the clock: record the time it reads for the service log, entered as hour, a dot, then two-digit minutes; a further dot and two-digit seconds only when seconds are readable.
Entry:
5.24
